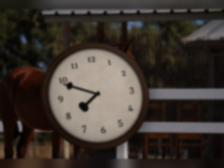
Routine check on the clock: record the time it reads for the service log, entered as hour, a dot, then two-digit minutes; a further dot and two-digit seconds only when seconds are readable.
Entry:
7.49
